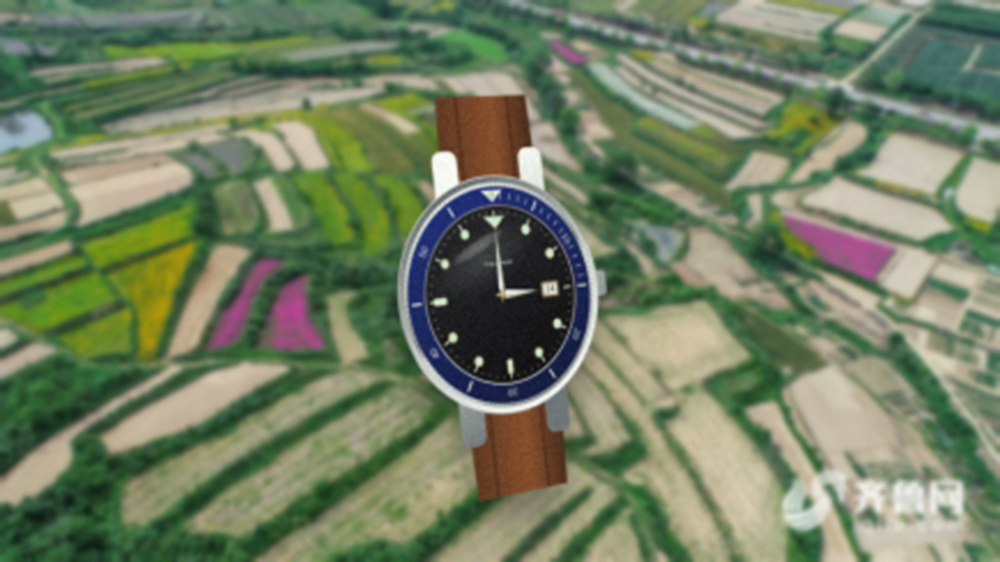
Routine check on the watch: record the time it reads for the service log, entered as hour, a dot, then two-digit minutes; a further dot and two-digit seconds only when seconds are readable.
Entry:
3.00
